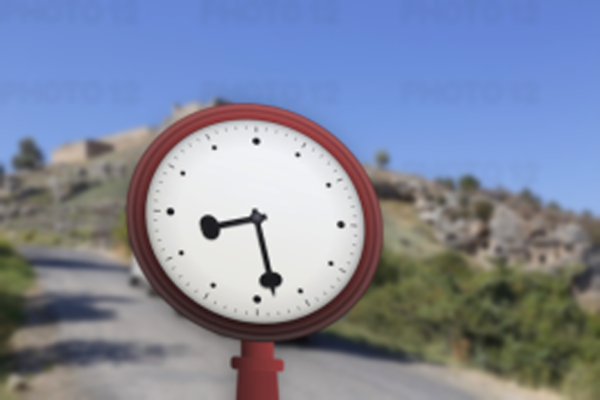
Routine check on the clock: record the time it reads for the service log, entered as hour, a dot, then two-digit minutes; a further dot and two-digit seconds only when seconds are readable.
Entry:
8.28
